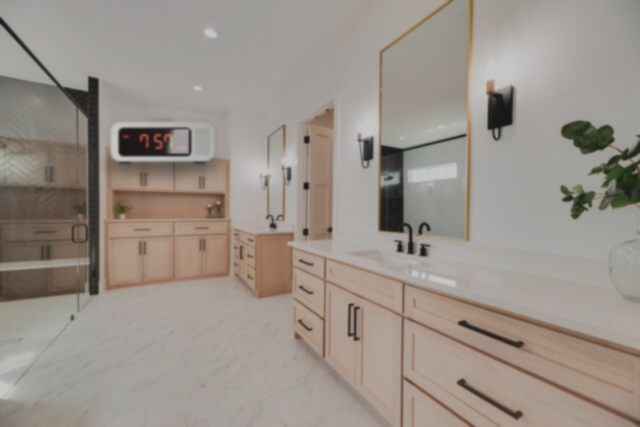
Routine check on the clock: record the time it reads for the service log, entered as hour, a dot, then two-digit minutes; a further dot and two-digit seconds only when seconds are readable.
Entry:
7.57
